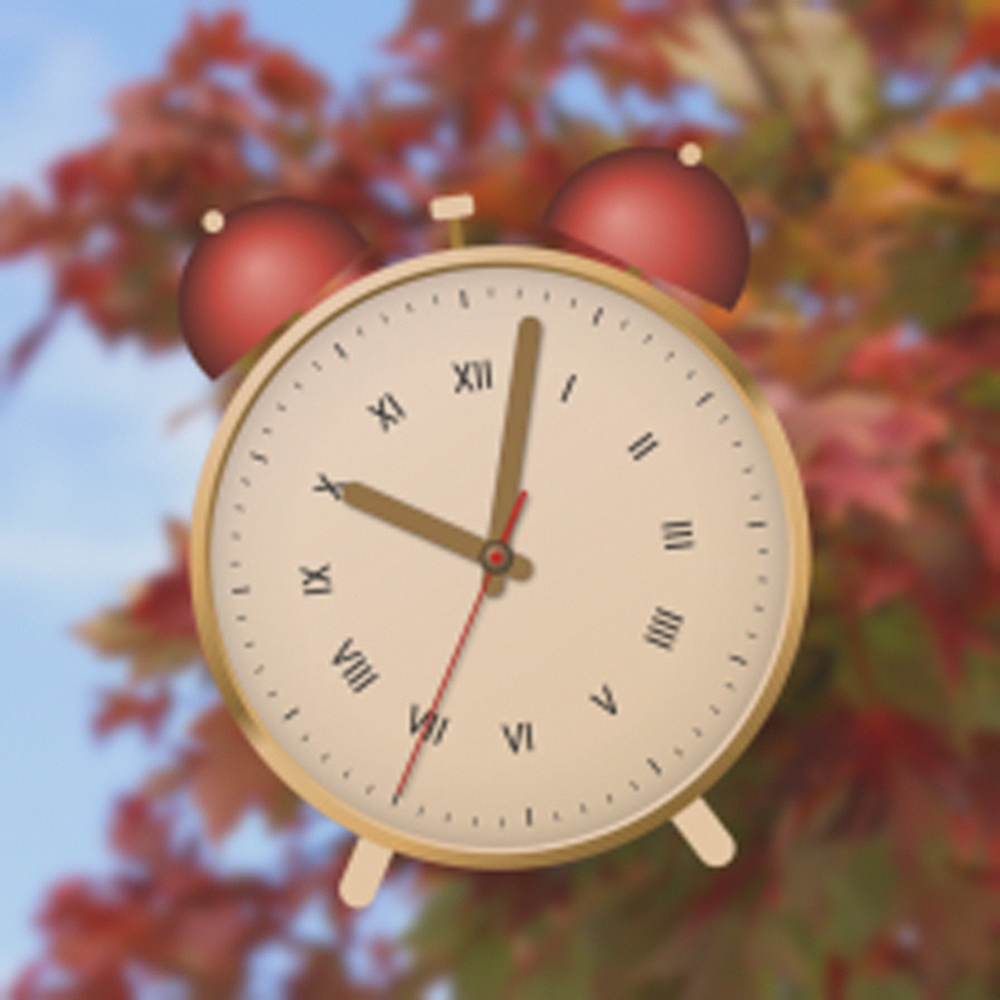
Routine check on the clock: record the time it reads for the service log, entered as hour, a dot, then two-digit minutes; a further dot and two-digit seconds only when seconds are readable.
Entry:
10.02.35
